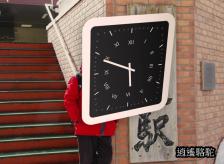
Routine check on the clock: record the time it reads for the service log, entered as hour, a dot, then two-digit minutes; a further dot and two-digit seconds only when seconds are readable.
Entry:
5.49
